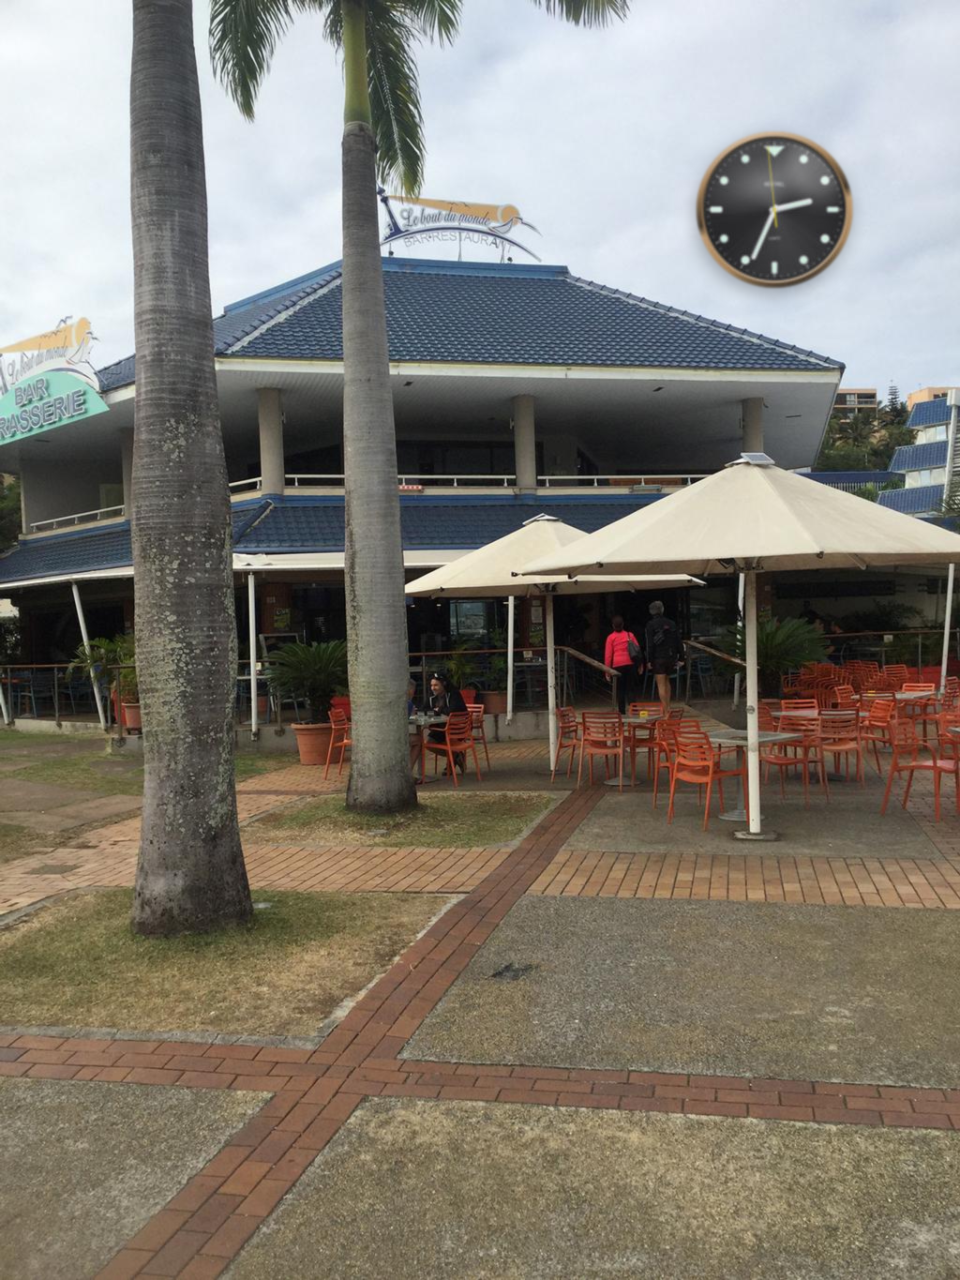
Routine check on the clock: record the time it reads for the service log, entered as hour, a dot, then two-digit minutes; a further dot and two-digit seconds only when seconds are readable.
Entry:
2.33.59
